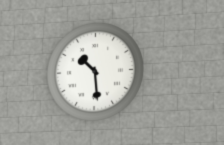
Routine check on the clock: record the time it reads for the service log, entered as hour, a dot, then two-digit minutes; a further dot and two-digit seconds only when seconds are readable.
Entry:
10.29
